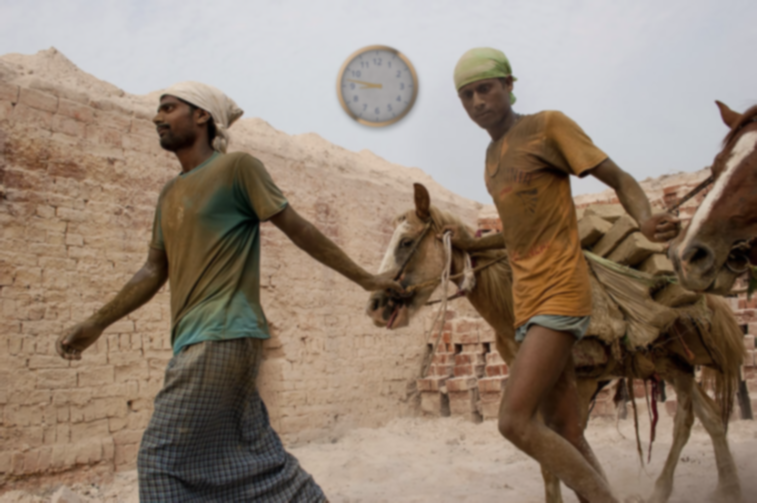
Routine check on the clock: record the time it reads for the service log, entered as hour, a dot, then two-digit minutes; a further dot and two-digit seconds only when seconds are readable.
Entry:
8.47
